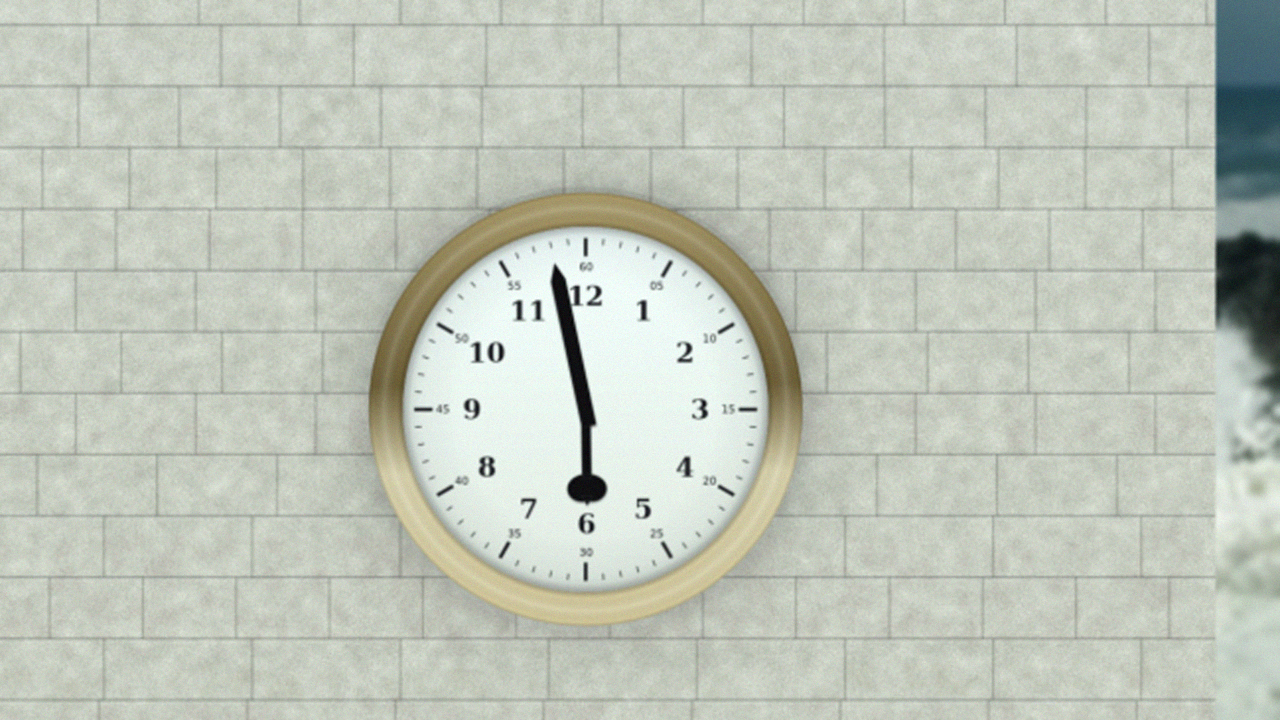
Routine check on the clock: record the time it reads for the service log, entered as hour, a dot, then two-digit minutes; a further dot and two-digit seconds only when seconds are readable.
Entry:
5.58
